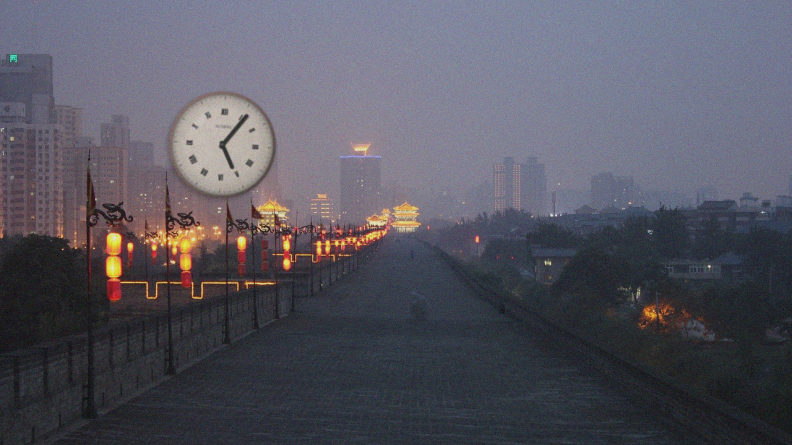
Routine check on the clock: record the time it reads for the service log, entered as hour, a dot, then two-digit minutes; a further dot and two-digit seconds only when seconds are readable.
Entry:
5.06
